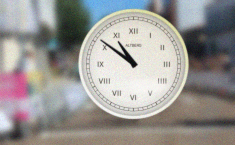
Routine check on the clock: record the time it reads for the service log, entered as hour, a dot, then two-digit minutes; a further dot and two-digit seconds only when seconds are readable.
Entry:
10.51
